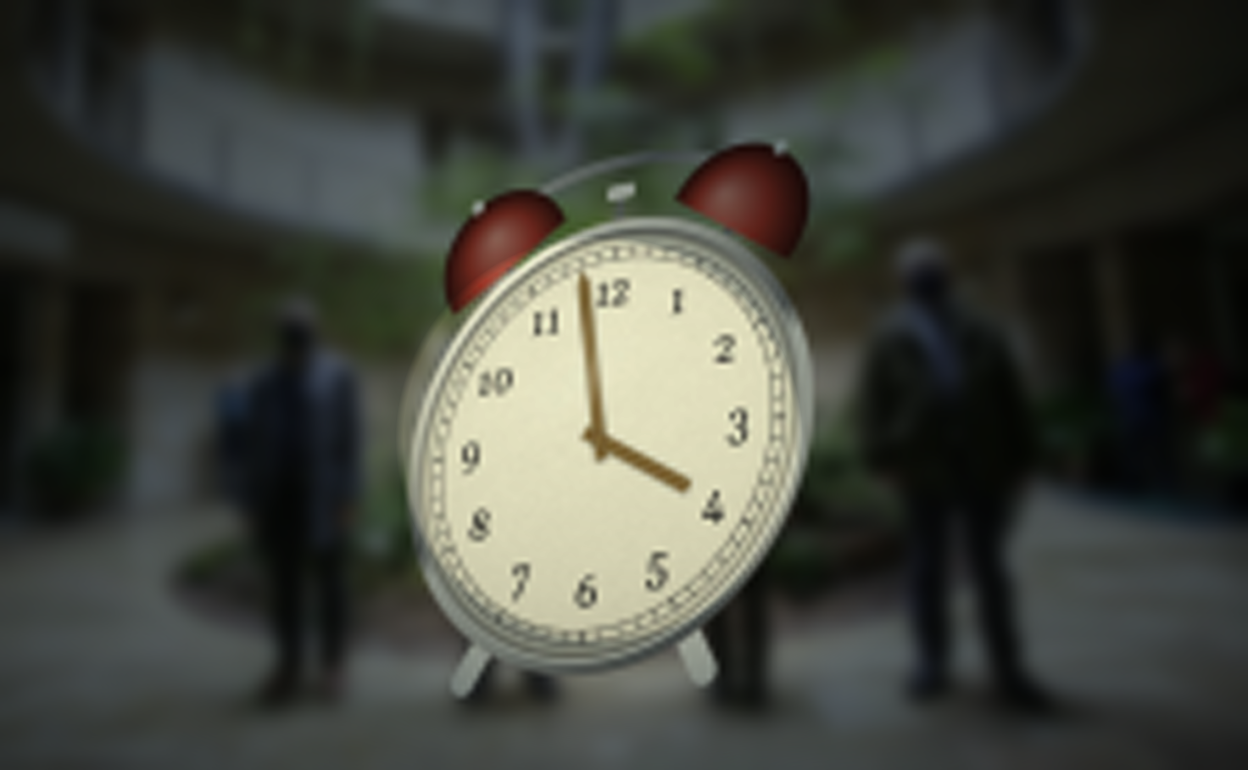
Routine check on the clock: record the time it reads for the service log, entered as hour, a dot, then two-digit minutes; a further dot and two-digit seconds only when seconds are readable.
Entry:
3.58
